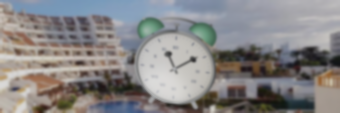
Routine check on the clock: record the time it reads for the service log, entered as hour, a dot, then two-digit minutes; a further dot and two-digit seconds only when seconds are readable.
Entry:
11.09
